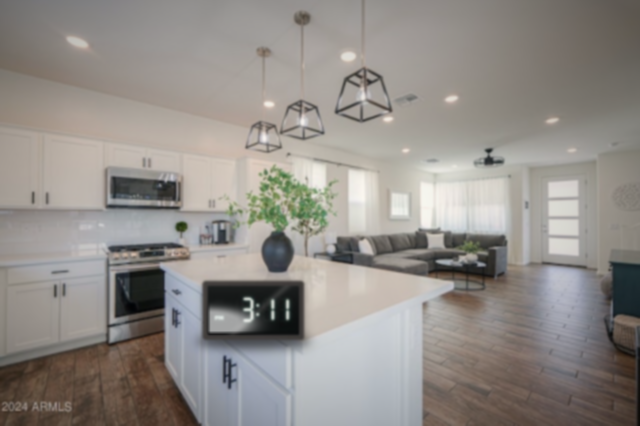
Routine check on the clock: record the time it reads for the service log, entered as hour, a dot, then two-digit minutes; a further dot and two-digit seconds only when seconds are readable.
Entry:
3.11
